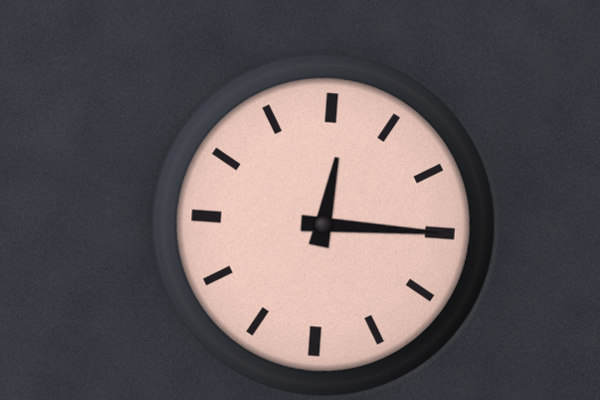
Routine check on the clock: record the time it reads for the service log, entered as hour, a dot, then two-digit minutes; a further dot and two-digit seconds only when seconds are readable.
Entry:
12.15
